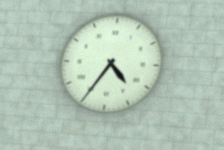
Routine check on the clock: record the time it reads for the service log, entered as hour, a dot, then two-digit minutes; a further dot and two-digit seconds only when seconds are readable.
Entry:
4.35
